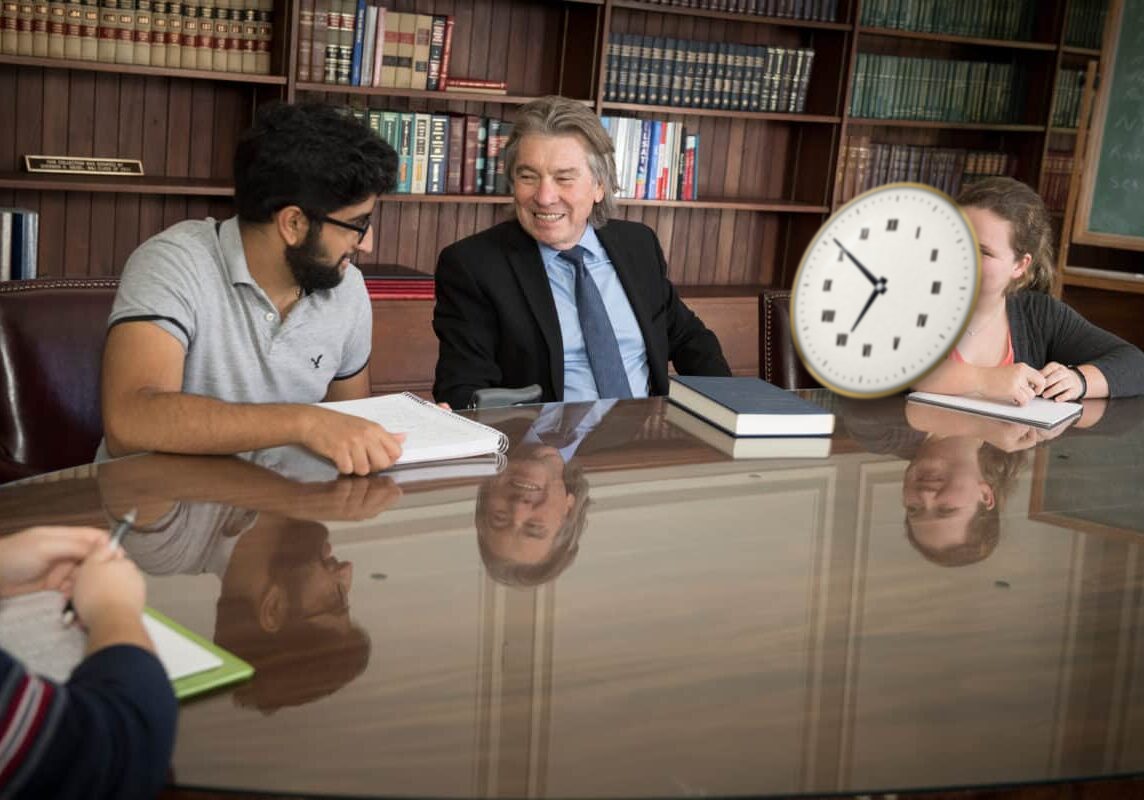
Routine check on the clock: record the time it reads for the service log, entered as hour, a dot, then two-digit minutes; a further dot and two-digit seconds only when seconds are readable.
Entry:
6.51
